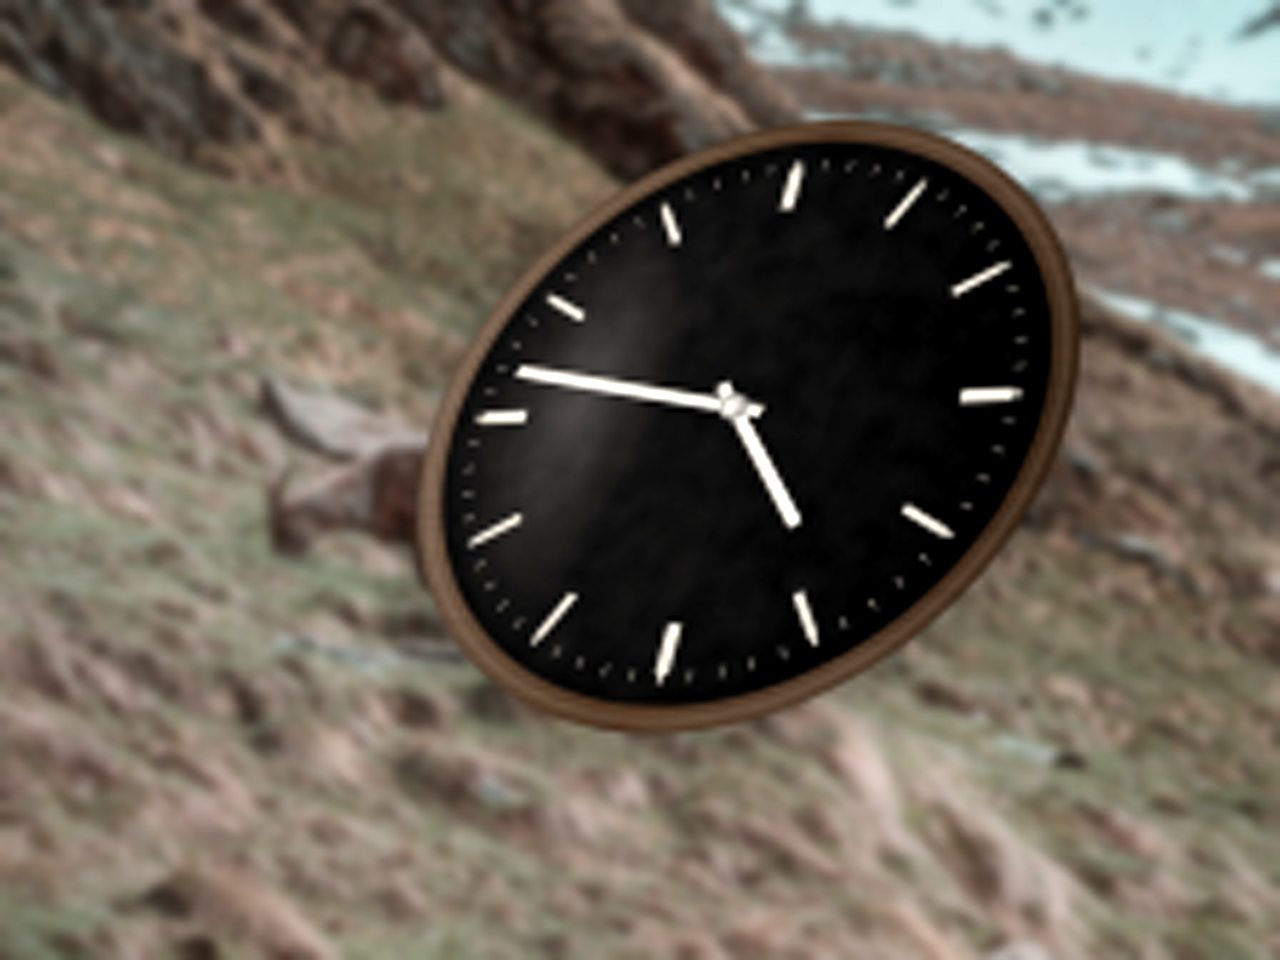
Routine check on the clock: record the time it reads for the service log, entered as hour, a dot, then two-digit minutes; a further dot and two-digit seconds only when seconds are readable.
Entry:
4.47
